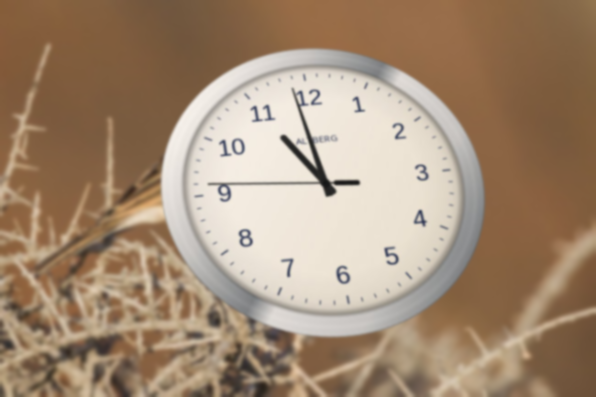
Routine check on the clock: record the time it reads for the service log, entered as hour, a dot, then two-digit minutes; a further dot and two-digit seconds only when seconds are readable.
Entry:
10.58.46
